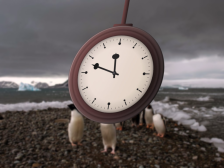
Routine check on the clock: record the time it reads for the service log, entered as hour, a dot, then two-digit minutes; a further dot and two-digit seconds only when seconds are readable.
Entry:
11.48
